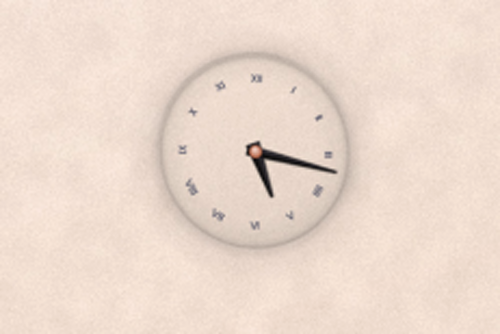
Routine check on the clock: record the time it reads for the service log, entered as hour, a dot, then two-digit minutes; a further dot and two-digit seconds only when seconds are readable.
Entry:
5.17
